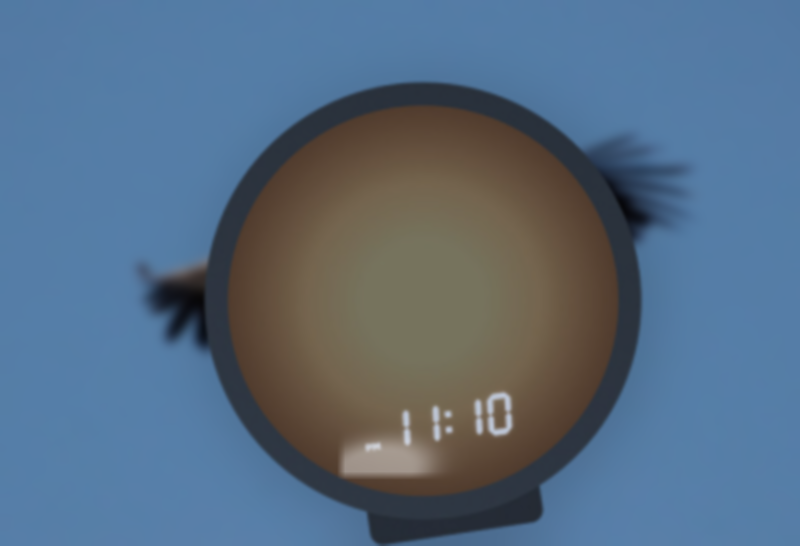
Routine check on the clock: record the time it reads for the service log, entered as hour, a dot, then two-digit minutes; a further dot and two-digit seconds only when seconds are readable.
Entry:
11.10
